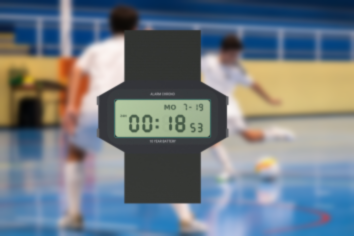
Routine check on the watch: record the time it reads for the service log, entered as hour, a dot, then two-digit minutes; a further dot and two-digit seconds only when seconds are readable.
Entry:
0.18.53
